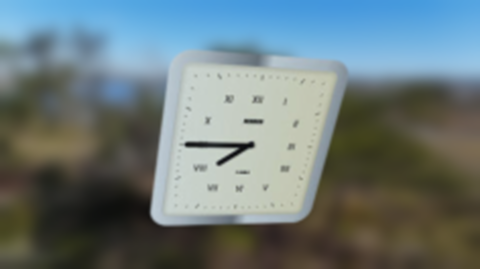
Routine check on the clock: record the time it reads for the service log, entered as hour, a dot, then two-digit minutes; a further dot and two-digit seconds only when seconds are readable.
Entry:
7.45
